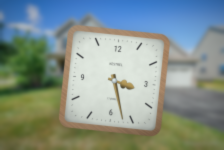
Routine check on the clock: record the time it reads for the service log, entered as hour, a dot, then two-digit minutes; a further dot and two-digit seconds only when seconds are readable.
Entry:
3.27
